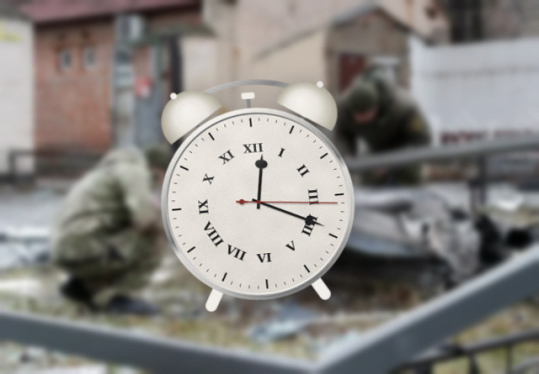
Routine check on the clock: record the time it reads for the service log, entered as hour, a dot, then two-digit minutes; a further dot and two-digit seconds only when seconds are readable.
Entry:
12.19.16
